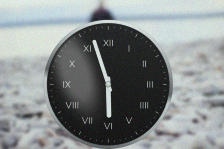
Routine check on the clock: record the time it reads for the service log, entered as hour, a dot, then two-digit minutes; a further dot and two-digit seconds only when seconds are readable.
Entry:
5.57
